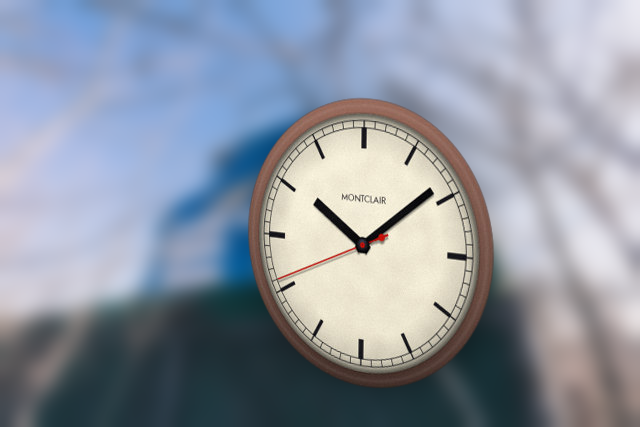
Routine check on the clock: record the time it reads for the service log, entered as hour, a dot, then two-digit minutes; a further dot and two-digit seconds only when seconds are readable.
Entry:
10.08.41
